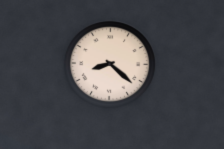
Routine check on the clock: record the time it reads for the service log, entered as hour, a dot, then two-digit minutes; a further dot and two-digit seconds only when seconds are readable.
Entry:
8.22
